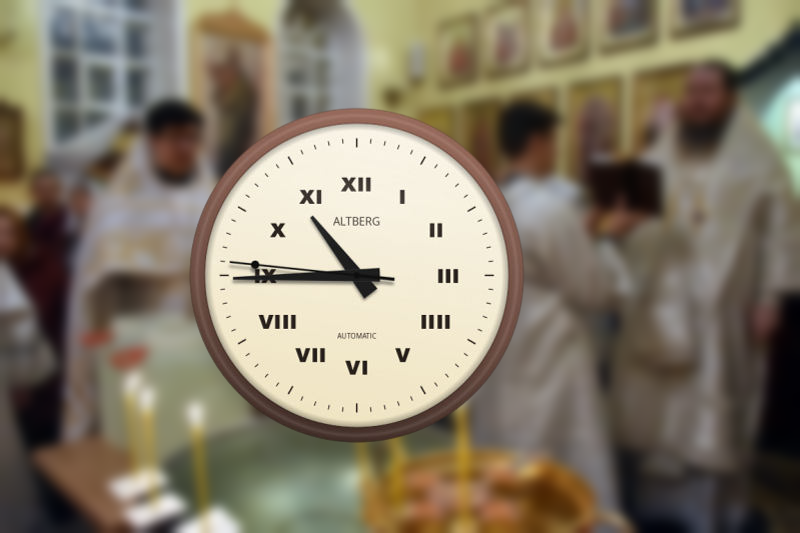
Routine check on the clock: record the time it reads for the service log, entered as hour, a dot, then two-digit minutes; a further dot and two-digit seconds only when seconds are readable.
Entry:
10.44.46
